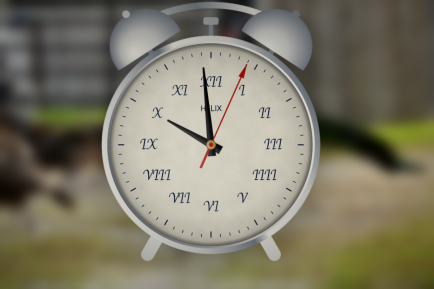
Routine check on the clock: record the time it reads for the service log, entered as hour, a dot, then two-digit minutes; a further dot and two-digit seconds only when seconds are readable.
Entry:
9.59.04
